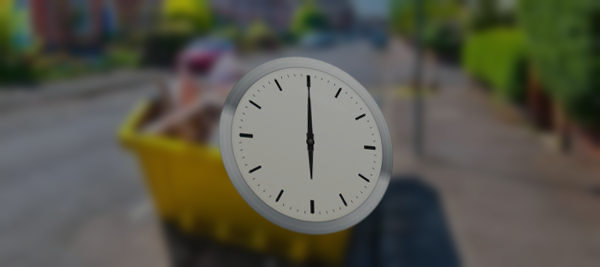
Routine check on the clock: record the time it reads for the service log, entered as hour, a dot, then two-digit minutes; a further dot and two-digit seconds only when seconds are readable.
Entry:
6.00
